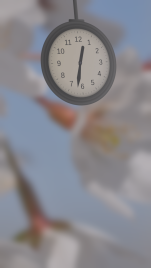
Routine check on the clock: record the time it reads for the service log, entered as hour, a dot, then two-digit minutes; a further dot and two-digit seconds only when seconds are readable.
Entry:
12.32
